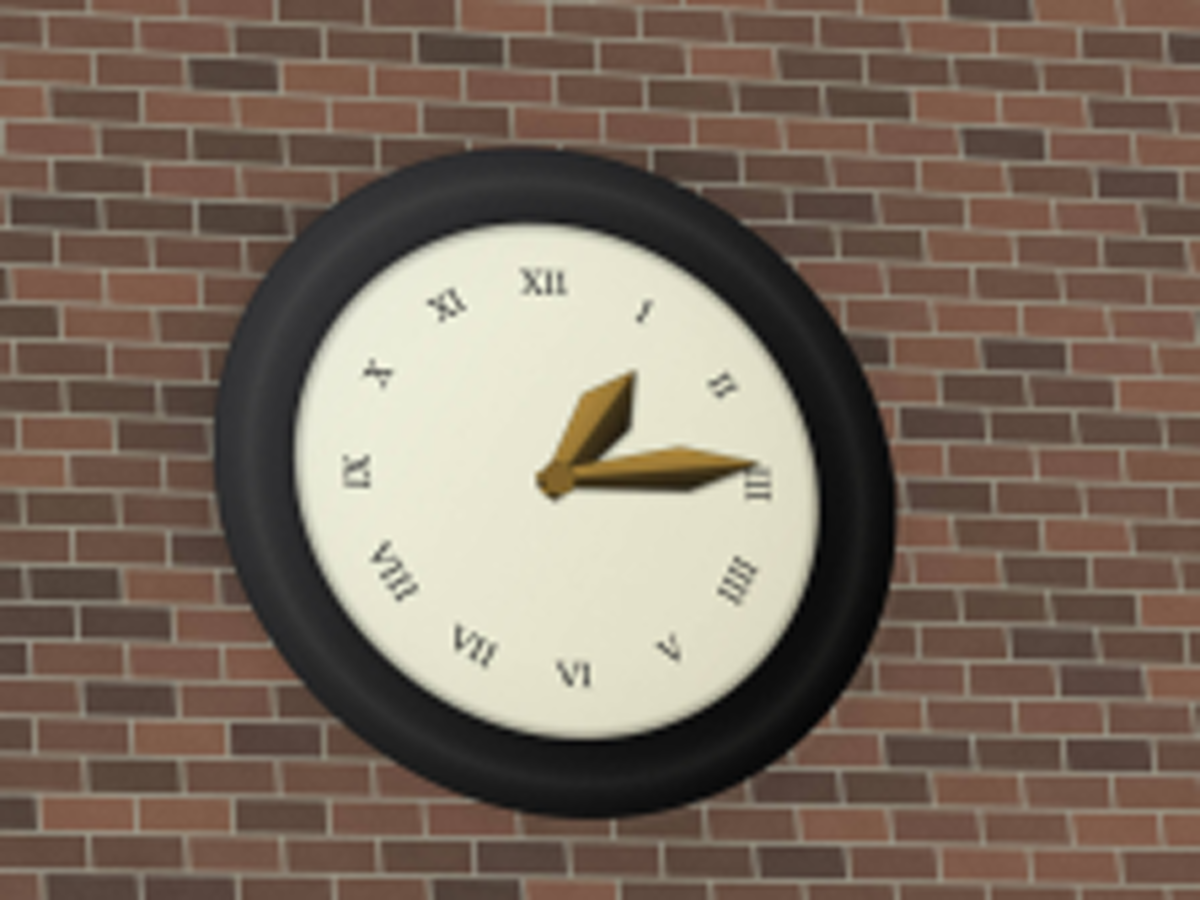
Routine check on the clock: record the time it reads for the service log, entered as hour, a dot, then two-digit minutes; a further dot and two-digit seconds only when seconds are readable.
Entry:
1.14
